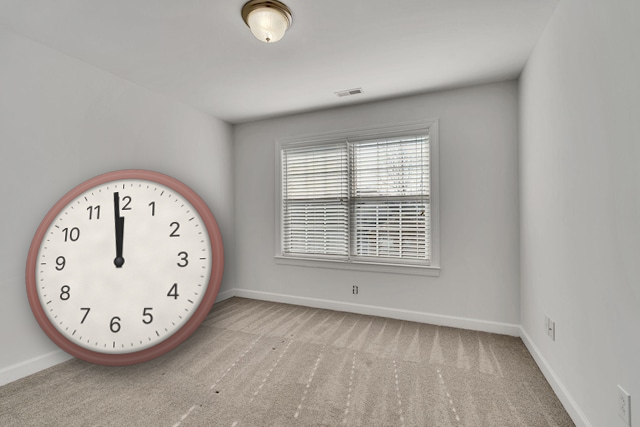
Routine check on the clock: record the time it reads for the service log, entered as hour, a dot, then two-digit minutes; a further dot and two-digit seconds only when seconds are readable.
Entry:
11.59
